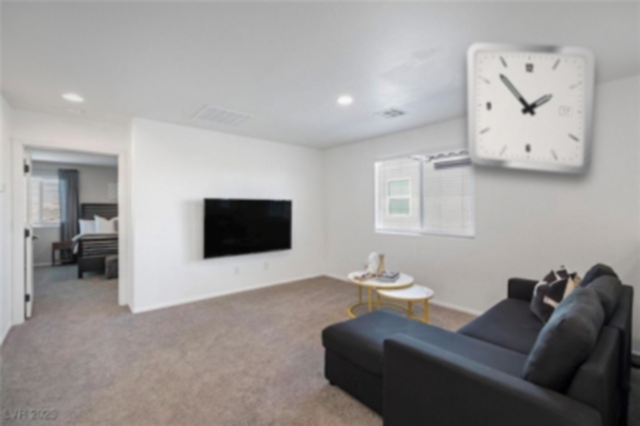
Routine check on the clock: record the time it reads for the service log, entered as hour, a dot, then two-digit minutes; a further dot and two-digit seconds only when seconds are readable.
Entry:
1.53
